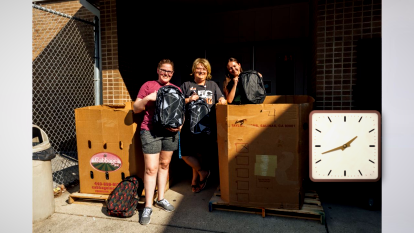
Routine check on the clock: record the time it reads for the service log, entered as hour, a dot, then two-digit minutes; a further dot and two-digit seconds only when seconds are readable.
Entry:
1.42
